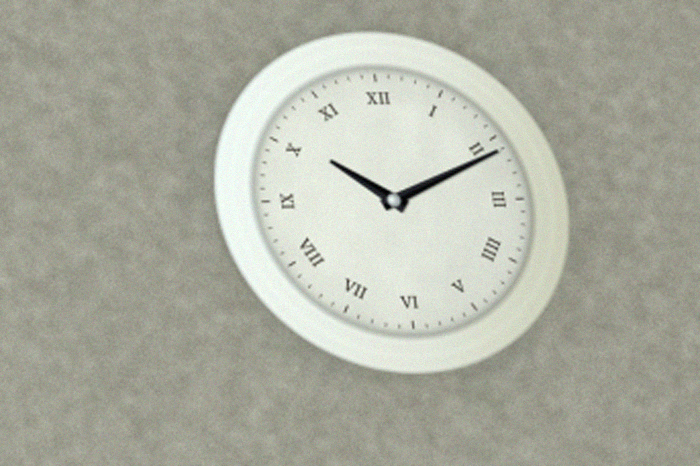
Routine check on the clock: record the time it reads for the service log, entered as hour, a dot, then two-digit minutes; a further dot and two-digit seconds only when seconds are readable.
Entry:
10.11
